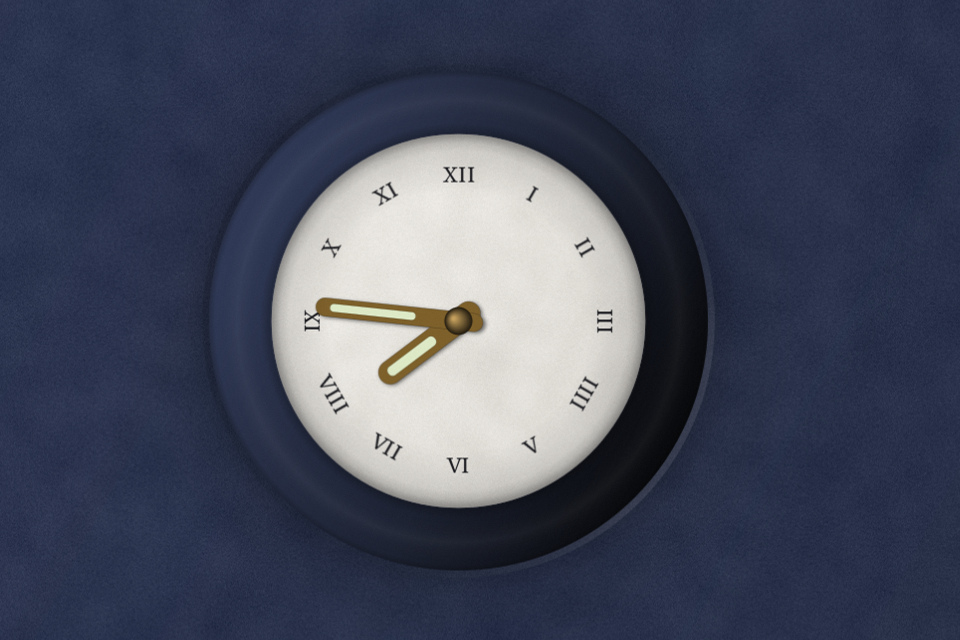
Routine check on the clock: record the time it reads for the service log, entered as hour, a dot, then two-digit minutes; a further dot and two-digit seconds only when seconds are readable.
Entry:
7.46
